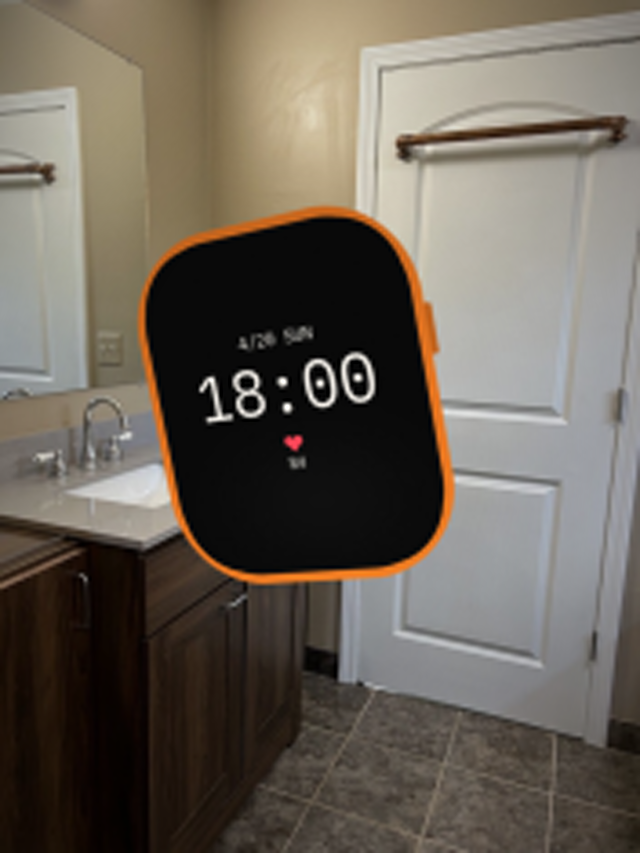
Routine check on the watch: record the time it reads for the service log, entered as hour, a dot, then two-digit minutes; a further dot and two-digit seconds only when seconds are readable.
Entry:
18.00
